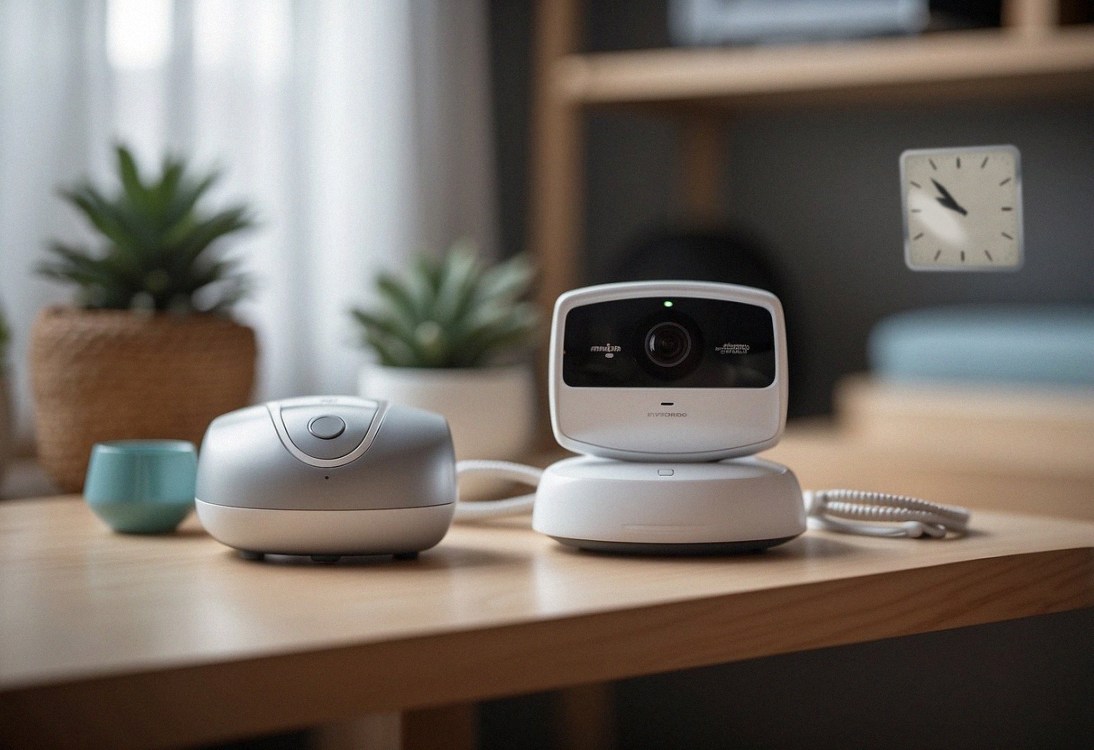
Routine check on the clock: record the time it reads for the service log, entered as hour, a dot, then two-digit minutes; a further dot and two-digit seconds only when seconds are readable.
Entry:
9.53
